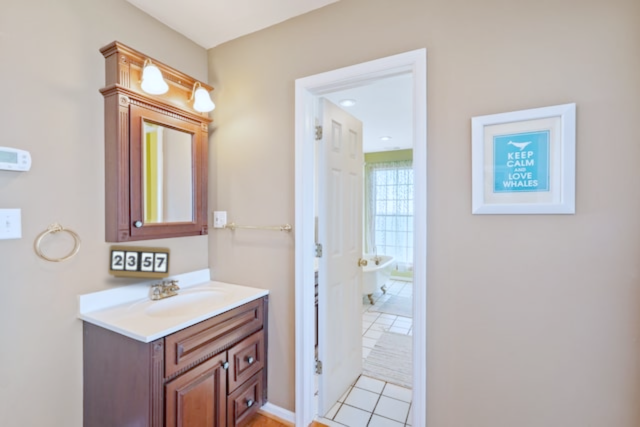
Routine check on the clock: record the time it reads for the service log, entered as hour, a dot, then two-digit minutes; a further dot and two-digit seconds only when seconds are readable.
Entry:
23.57
